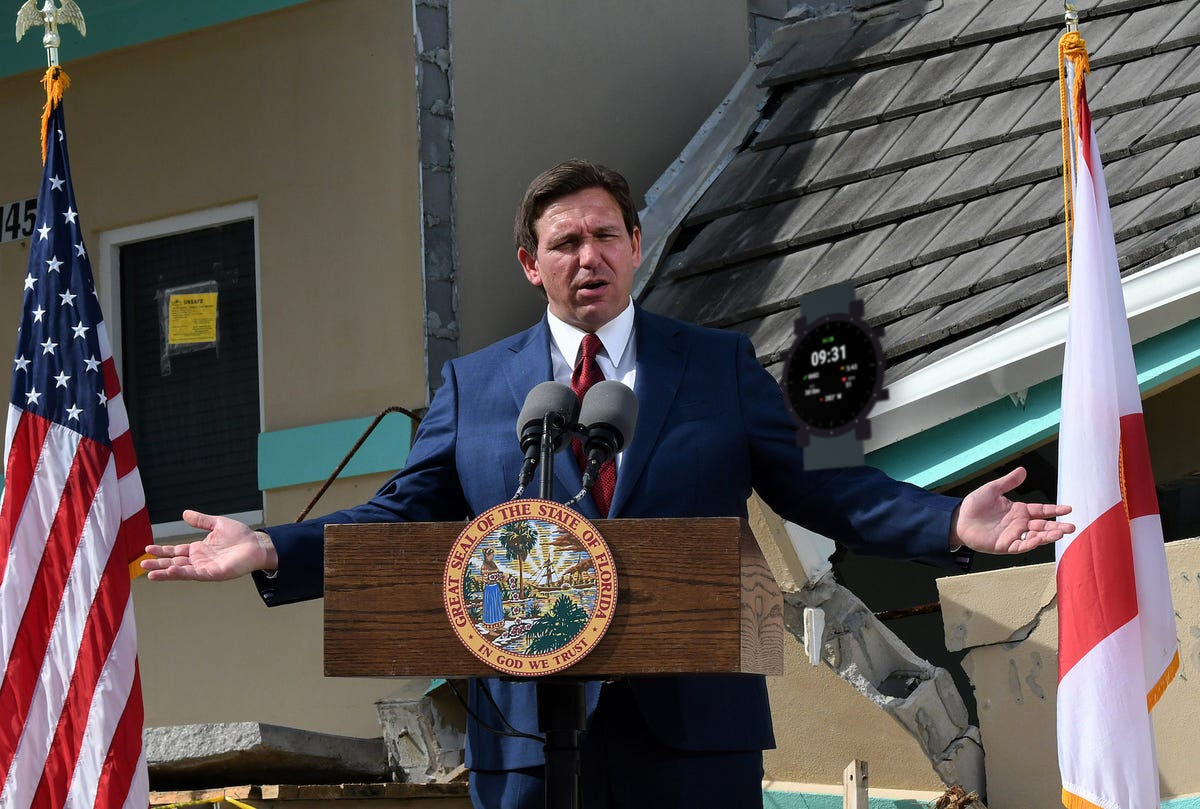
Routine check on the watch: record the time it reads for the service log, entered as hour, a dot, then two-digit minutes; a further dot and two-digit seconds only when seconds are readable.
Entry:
9.31
